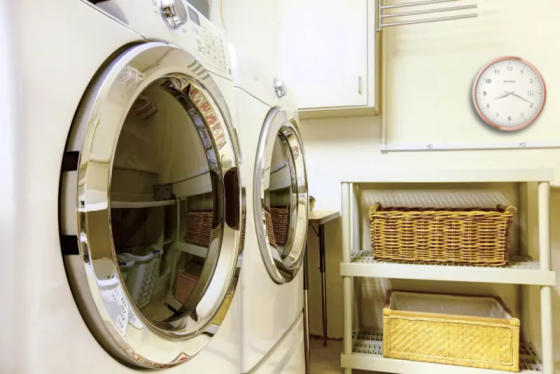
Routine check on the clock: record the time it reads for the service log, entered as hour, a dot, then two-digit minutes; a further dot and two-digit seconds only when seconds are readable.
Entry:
8.19
